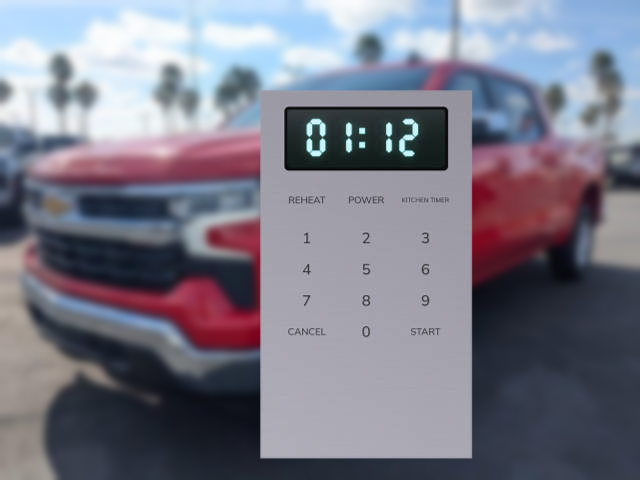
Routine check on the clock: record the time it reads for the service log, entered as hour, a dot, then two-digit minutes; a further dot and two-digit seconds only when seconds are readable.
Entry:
1.12
